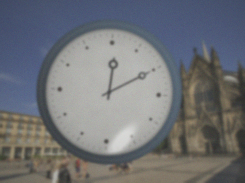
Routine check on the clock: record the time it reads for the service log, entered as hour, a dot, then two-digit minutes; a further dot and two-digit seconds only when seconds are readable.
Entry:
12.10
